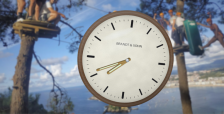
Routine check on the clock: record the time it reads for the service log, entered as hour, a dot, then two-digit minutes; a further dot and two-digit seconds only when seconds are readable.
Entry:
7.41
